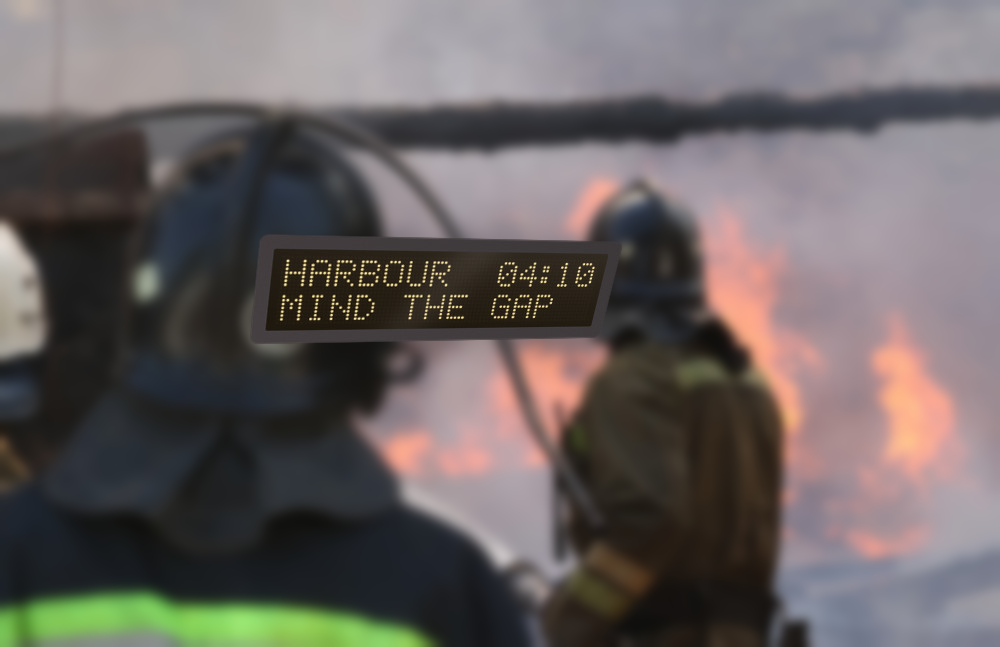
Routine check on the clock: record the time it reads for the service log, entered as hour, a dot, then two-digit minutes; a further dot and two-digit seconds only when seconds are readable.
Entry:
4.10
